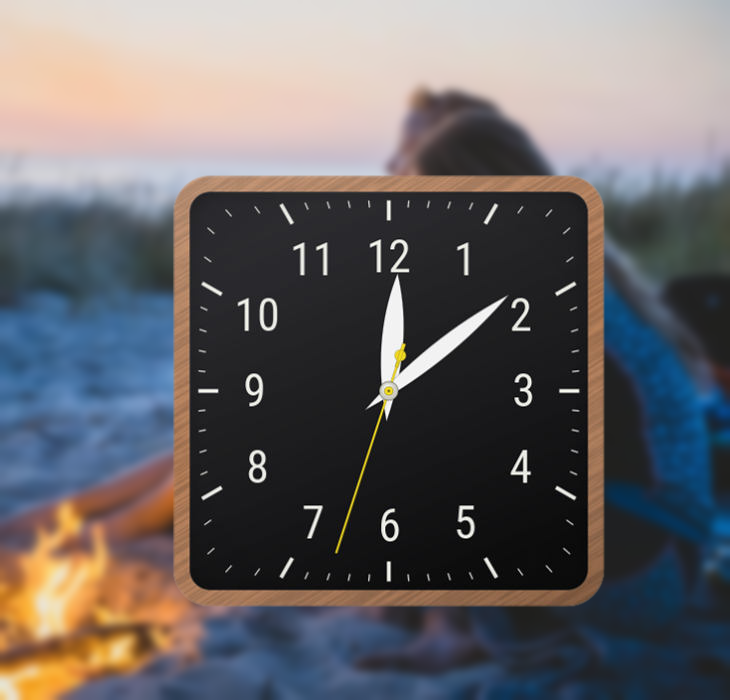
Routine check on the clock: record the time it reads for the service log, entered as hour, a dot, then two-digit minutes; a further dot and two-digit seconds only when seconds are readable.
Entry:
12.08.33
